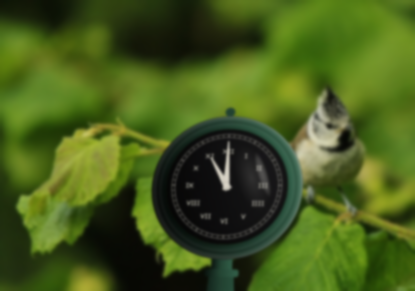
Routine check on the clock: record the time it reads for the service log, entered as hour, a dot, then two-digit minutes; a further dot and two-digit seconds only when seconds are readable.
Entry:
11.00
